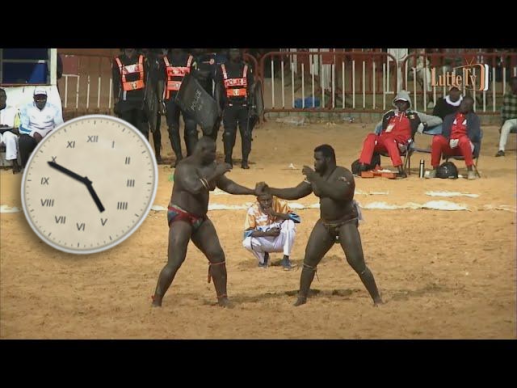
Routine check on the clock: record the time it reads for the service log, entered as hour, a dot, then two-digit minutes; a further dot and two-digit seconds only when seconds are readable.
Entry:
4.49
